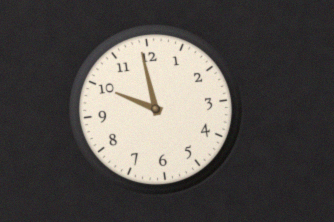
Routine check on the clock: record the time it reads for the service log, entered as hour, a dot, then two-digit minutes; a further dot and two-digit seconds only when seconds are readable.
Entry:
9.59
